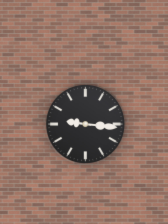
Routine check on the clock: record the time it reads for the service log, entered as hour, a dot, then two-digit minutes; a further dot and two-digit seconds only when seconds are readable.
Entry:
9.16
